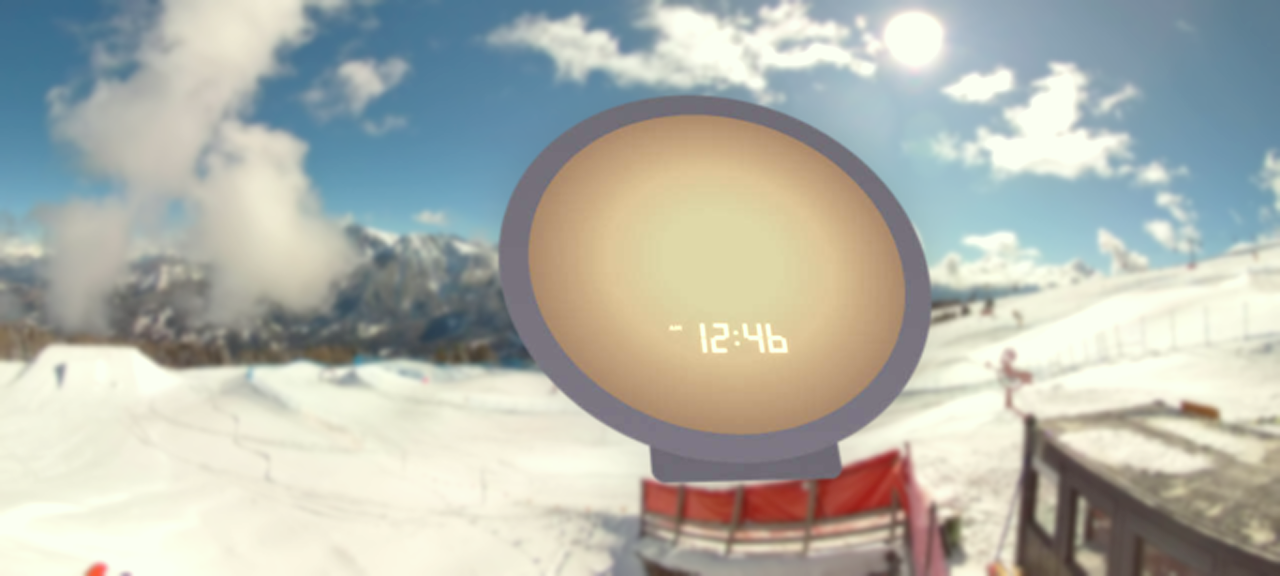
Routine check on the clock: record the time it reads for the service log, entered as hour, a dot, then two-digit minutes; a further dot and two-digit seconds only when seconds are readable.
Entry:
12.46
